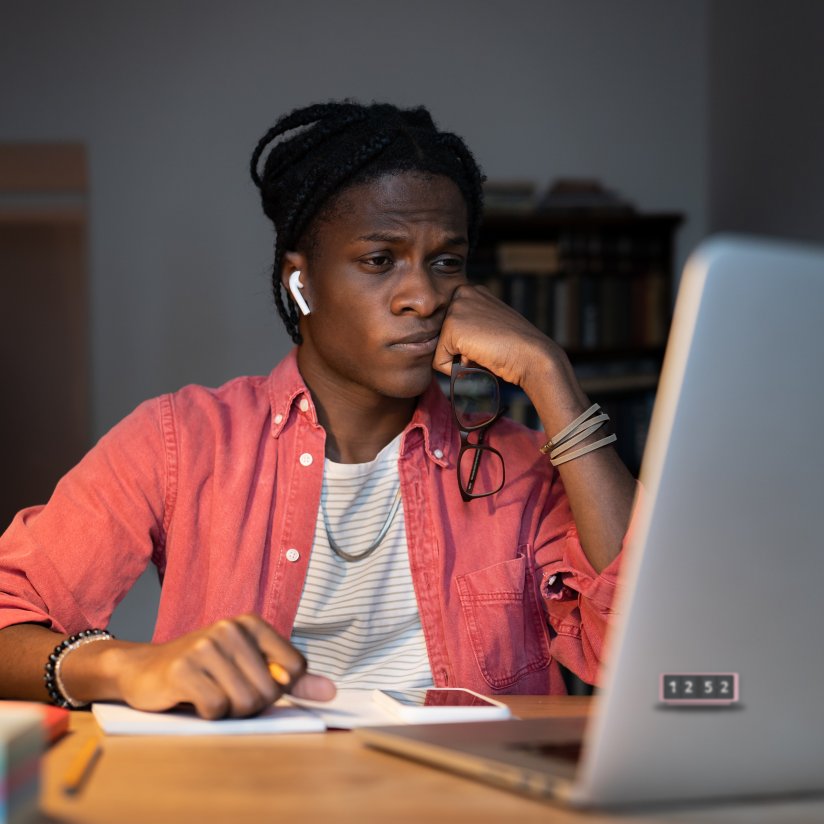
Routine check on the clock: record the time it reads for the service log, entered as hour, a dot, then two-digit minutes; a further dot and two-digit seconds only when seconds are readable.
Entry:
12.52
